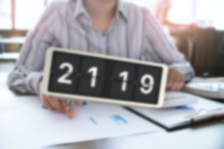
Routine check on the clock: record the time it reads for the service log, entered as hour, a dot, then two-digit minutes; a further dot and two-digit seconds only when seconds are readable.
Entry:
21.19
